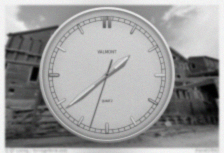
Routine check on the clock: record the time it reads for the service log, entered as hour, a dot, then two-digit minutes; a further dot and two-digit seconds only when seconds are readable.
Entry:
1.38.33
